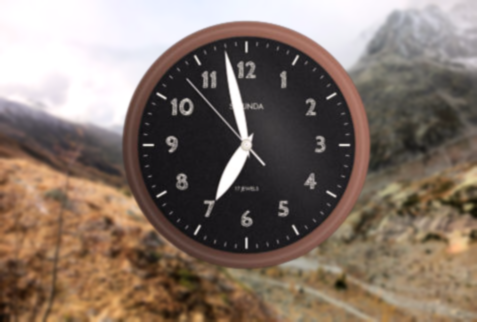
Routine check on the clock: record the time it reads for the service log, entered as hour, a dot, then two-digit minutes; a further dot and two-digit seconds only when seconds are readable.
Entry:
6.57.53
